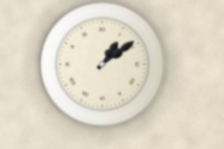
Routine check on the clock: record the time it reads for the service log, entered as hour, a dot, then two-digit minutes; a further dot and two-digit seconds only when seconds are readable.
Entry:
1.09
